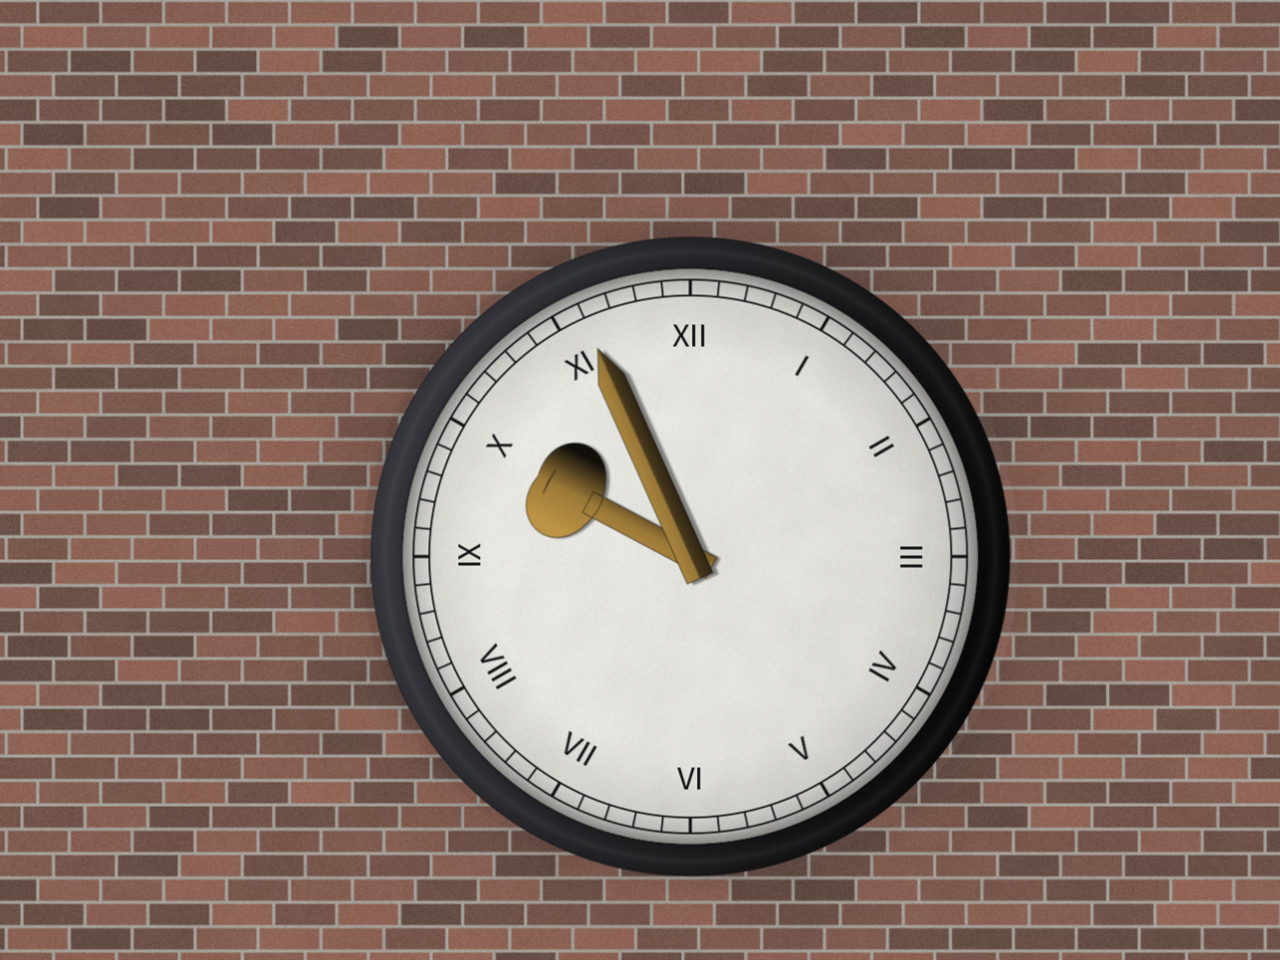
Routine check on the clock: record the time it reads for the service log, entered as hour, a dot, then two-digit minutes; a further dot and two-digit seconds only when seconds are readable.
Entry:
9.56
